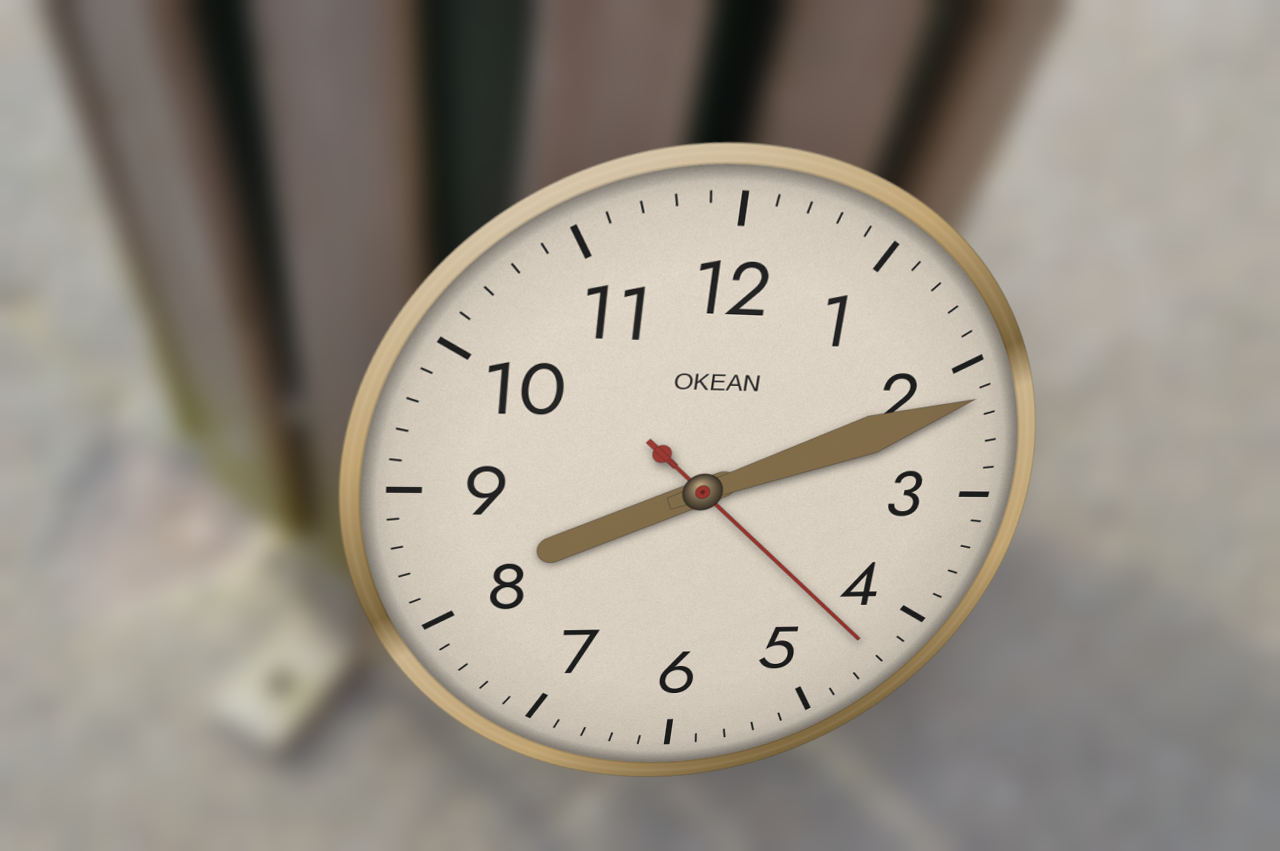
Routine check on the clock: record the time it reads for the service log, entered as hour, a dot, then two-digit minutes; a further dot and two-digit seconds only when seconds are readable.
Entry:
8.11.22
